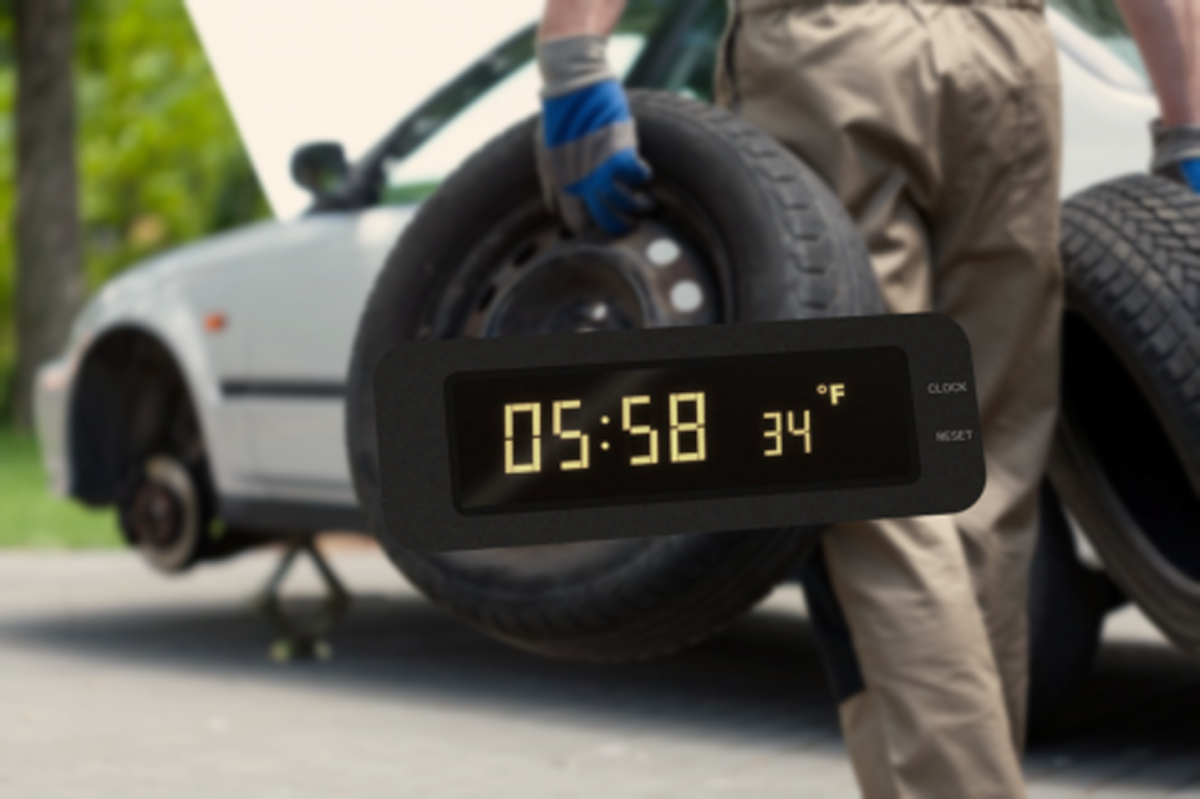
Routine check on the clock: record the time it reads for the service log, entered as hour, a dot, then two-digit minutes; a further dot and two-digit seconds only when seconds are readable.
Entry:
5.58
